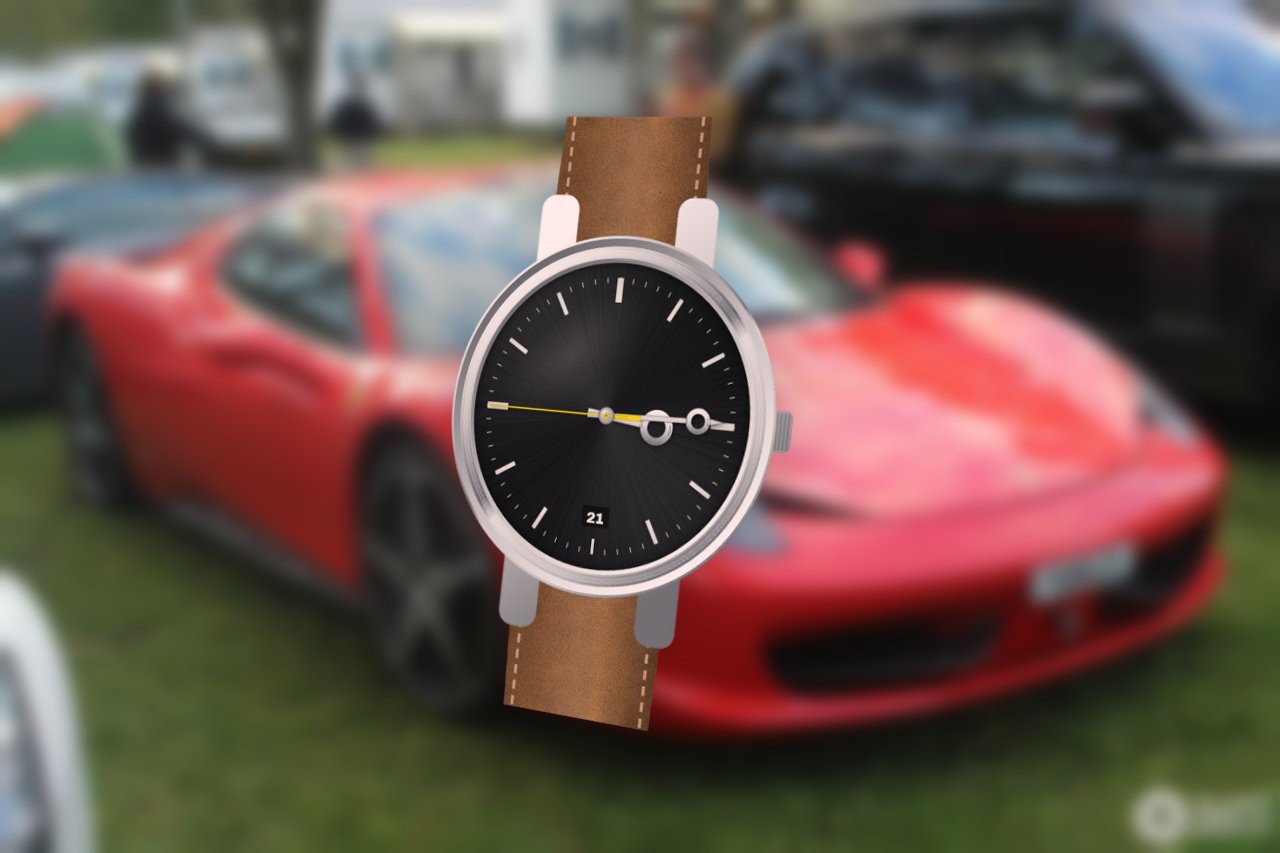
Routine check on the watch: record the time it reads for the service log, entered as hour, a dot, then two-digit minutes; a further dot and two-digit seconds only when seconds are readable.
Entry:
3.14.45
